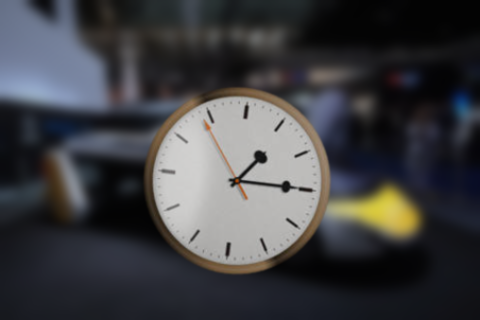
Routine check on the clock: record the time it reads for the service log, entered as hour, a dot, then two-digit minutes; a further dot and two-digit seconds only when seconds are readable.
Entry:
1.14.54
